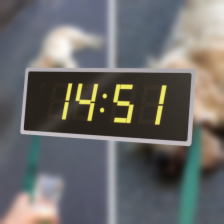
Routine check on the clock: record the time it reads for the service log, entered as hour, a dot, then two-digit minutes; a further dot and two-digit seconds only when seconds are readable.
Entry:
14.51
